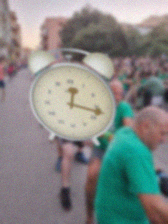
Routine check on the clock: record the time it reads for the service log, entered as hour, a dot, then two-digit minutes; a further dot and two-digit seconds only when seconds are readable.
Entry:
12.17
